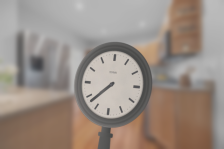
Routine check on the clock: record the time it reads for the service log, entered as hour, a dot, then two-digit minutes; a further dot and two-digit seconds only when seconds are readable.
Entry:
7.38
